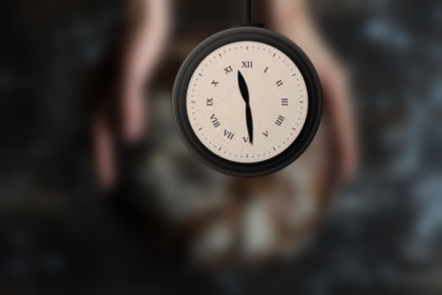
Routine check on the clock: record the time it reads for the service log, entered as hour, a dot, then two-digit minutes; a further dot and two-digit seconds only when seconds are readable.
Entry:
11.29
